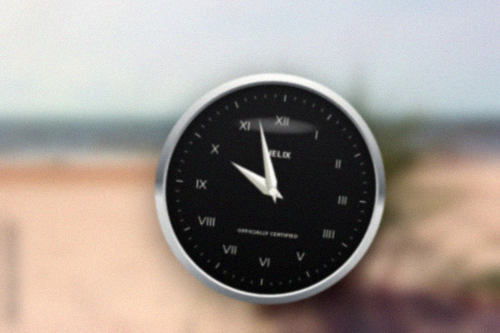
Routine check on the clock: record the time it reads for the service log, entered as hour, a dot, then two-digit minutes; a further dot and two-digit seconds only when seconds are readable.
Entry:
9.57
